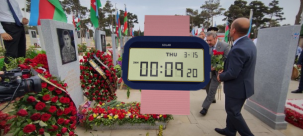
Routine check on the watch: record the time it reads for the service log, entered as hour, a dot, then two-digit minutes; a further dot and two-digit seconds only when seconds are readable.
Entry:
0.09.20
